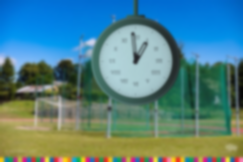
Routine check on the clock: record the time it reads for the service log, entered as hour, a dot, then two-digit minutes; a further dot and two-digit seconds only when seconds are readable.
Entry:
12.59
